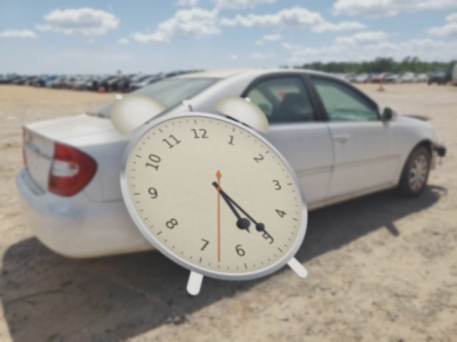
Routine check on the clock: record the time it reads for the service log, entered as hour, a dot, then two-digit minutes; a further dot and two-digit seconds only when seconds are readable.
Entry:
5.24.33
